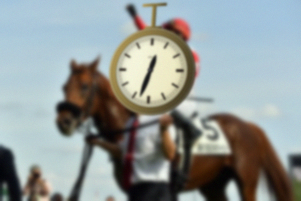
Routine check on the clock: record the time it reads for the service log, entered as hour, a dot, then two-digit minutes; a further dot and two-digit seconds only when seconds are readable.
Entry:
12.33
